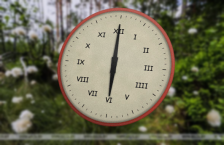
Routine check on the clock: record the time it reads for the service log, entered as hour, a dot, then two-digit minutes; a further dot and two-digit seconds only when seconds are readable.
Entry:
6.00
